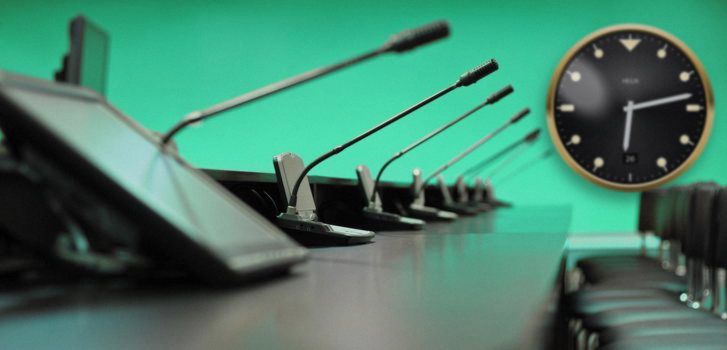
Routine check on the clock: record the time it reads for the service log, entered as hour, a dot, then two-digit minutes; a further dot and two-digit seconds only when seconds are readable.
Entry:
6.13
